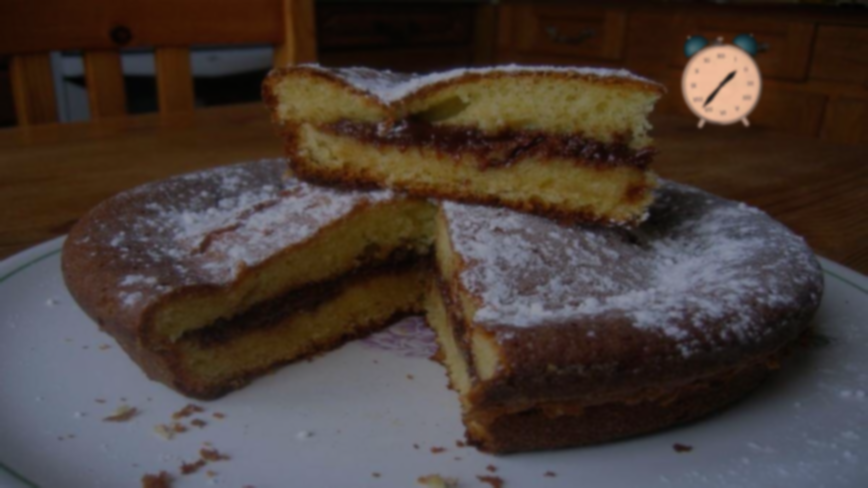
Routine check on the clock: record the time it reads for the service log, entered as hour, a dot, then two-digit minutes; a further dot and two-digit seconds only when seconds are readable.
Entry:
1.37
